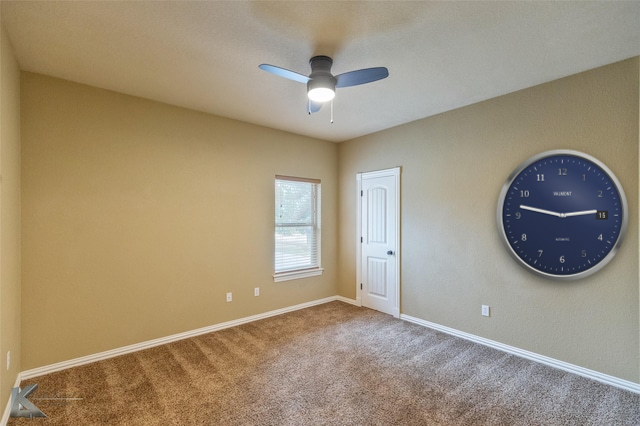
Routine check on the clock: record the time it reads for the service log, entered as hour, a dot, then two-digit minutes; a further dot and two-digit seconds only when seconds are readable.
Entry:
2.47
